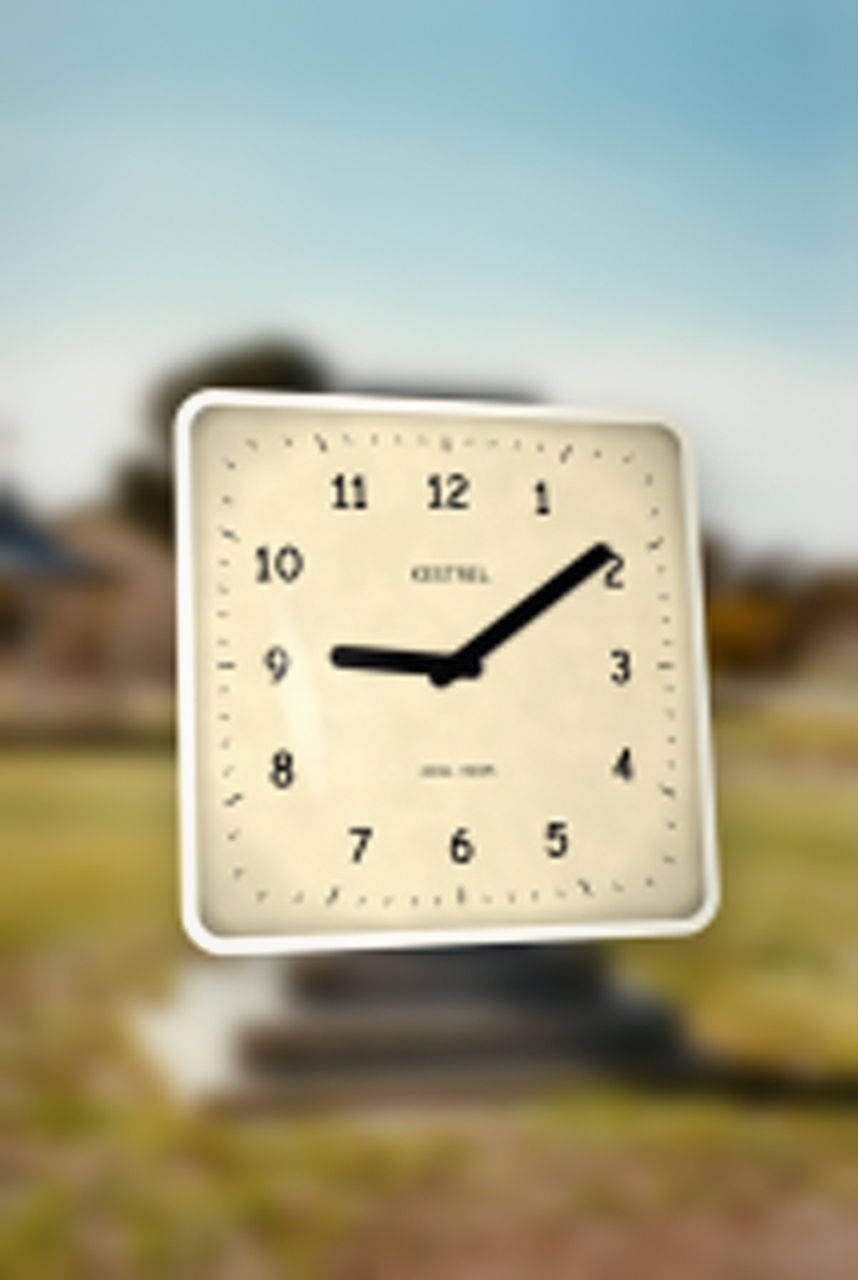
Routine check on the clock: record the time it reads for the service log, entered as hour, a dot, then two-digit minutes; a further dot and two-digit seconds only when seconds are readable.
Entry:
9.09
